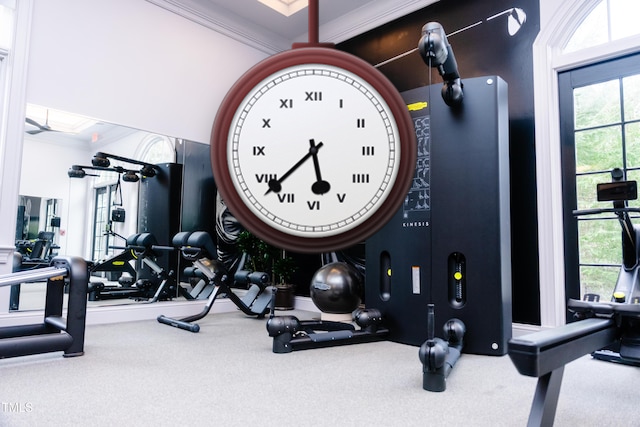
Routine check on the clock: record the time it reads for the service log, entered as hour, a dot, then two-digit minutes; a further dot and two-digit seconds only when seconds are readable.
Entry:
5.38
